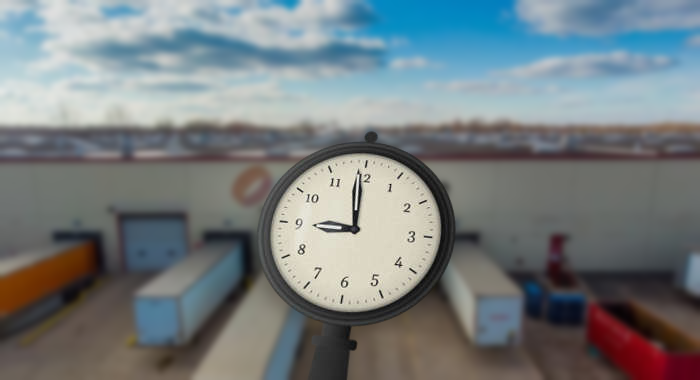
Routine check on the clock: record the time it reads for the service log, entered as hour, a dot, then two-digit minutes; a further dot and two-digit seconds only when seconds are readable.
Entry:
8.59
